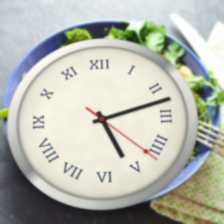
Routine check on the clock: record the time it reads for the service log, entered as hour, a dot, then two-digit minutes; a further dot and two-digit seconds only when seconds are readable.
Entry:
5.12.22
